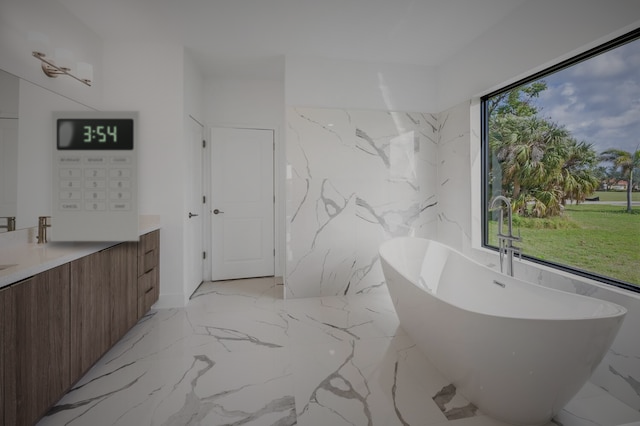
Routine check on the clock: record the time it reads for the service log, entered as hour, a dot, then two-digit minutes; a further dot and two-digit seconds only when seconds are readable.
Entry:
3.54
